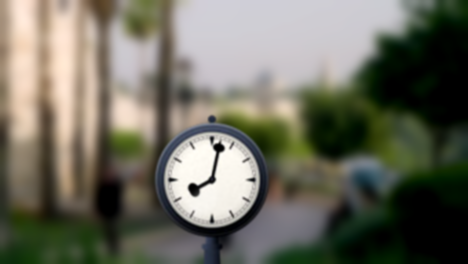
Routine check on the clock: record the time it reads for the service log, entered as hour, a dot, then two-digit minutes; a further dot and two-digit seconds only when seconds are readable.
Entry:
8.02
